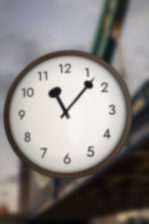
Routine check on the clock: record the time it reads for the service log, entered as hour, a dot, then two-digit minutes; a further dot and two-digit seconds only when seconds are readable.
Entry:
11.07
